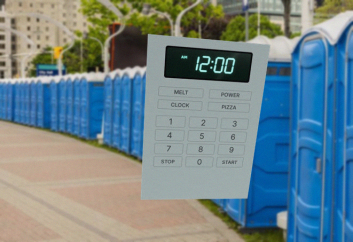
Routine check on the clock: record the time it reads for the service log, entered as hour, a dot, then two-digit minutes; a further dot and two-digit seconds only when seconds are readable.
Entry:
12.00
